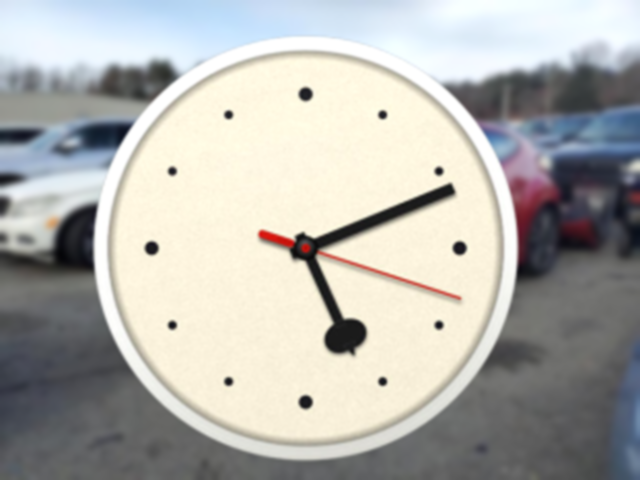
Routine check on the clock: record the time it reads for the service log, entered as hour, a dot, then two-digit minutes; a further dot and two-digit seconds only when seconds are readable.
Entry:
5.11.18
